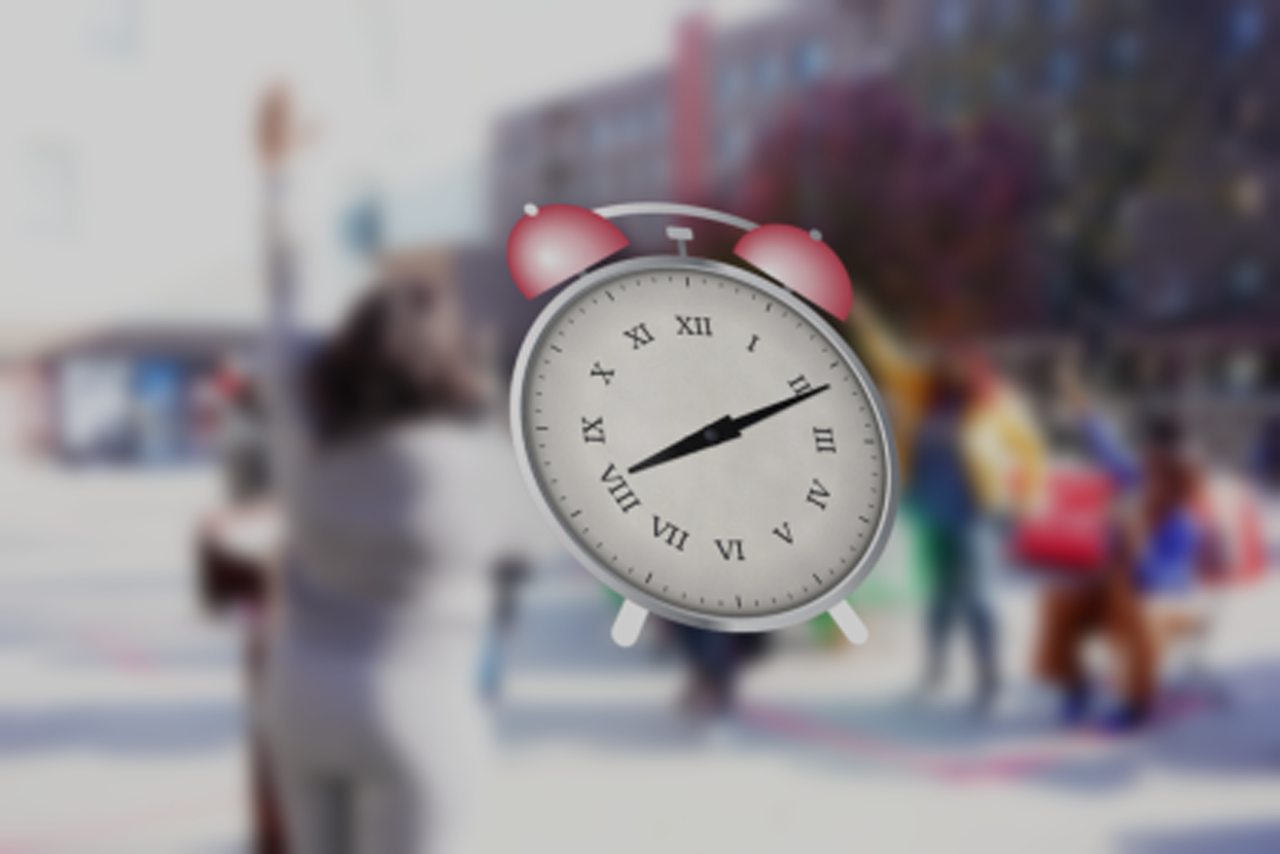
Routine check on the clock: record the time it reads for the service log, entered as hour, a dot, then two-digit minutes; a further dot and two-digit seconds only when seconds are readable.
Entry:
8.11
